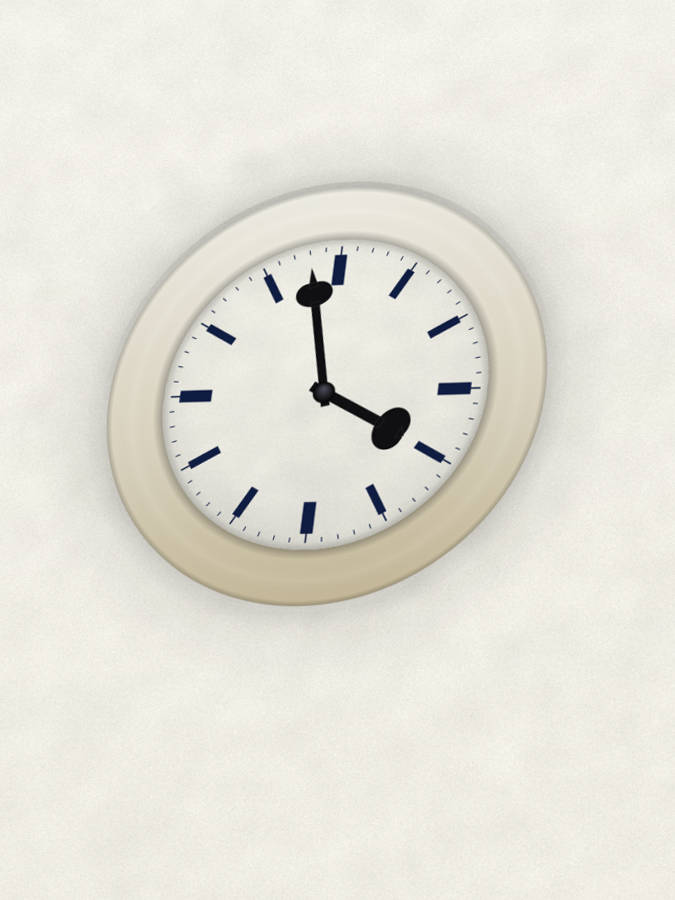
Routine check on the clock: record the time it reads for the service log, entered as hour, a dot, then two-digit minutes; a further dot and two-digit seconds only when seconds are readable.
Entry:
3.58
